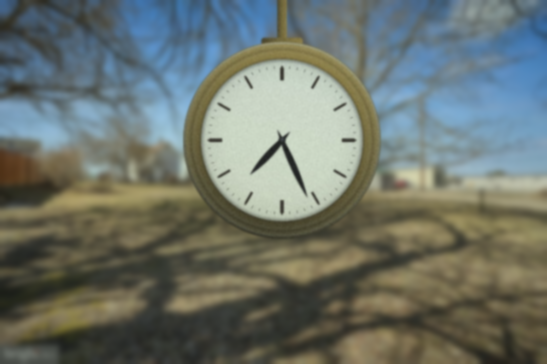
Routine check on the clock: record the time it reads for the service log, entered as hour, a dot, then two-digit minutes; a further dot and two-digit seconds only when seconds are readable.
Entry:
7.26
